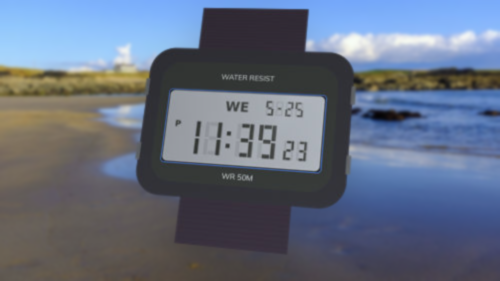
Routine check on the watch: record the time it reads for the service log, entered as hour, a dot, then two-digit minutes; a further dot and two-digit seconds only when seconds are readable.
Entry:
11.39.23
